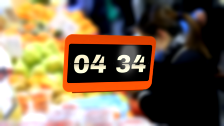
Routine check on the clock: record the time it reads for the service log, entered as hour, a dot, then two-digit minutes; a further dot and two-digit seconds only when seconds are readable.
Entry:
4.34
